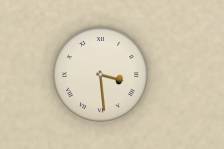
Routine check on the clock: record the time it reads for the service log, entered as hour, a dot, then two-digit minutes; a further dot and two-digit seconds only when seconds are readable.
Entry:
3.29
